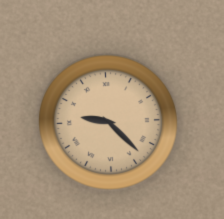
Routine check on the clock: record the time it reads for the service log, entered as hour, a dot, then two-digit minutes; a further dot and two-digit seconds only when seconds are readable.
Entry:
9.23
